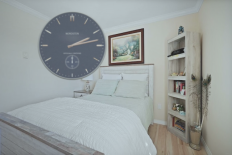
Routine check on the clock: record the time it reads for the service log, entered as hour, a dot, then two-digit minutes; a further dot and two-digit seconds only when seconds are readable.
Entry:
2.13
